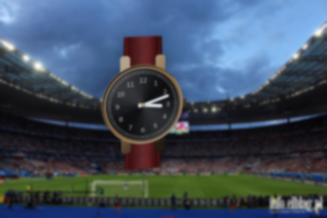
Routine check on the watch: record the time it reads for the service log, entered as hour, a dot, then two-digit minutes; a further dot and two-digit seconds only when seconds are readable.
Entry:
3.12
